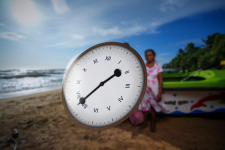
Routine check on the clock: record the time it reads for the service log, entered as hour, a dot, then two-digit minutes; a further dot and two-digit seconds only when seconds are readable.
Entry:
1.37
